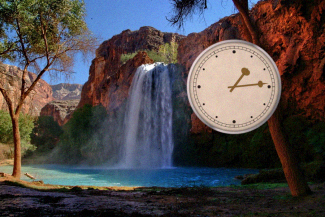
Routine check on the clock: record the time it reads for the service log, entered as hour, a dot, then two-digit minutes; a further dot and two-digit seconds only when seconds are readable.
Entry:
1.14
